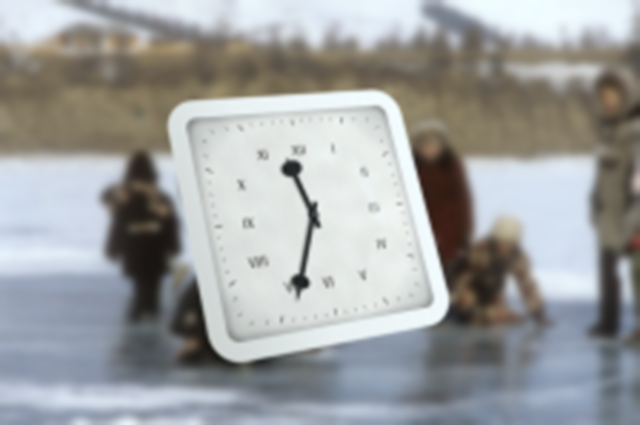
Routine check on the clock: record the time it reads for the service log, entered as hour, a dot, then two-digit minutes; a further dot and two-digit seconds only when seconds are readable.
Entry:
11.34
